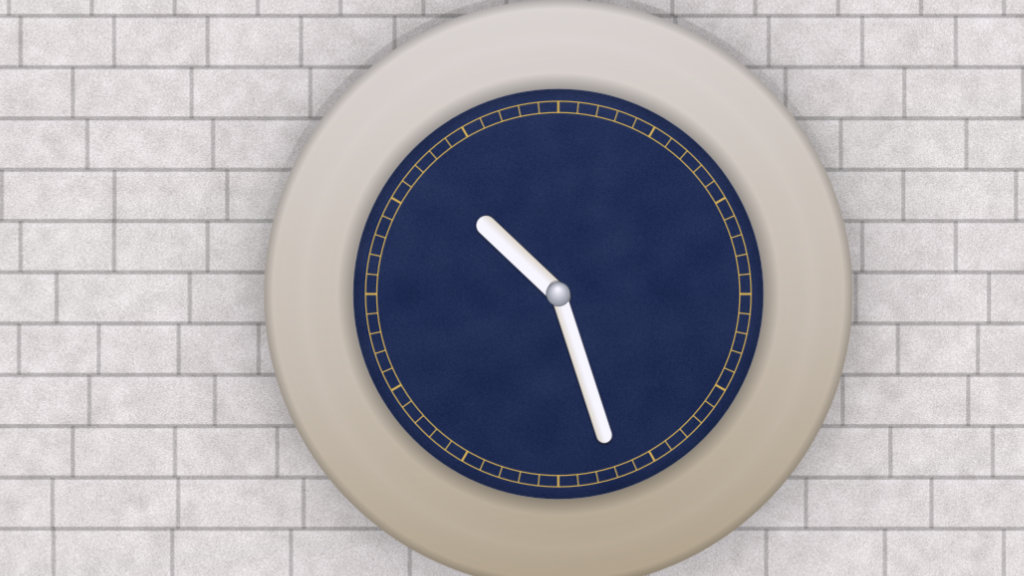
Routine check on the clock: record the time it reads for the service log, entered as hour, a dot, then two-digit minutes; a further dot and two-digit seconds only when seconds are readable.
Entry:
10.27
